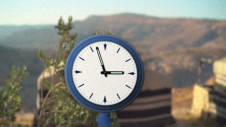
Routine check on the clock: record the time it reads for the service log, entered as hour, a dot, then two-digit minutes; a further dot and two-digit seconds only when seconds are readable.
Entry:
2.57
